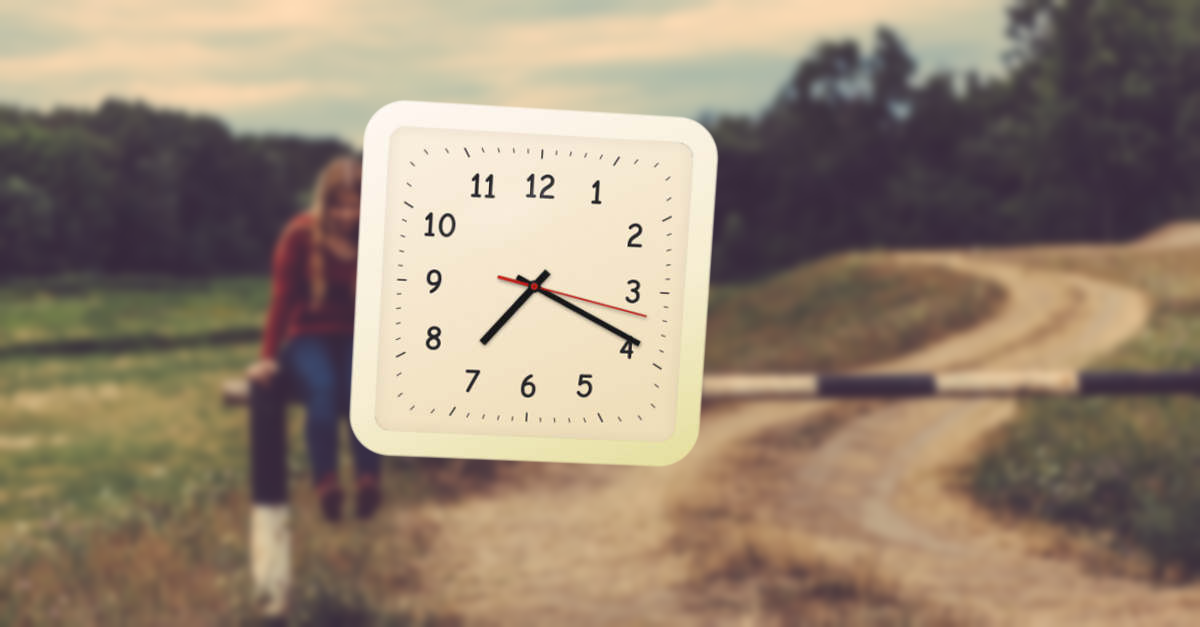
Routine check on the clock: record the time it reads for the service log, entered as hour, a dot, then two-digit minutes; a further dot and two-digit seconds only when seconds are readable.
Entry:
7.19.17
